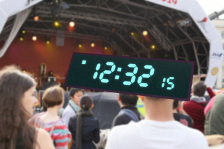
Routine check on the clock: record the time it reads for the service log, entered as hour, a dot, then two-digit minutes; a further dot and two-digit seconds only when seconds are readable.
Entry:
12.32.15
